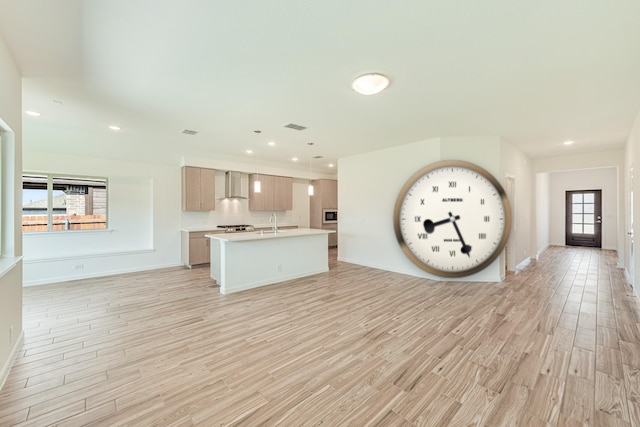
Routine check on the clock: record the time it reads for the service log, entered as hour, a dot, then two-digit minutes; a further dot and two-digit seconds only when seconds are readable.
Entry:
8.26
